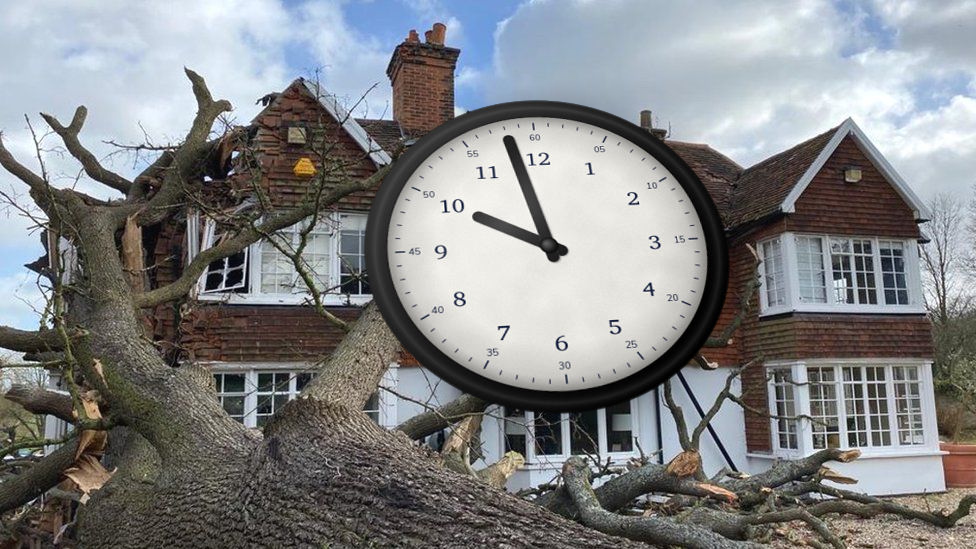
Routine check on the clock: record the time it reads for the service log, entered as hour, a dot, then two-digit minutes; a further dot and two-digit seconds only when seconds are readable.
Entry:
9.58
